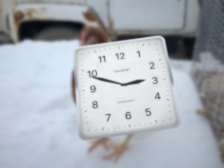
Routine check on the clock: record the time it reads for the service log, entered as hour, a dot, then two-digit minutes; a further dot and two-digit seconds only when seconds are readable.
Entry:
2.49
